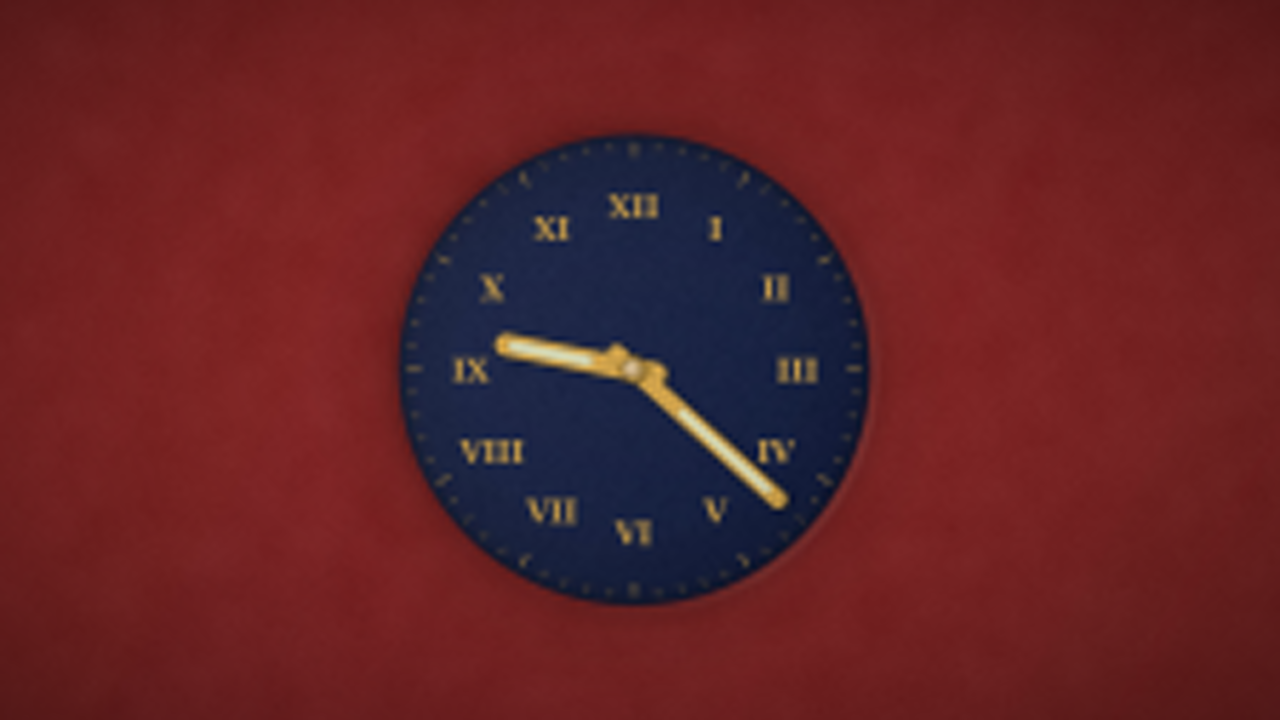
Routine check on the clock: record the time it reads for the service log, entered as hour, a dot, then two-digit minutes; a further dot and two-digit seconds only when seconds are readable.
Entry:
9.22
